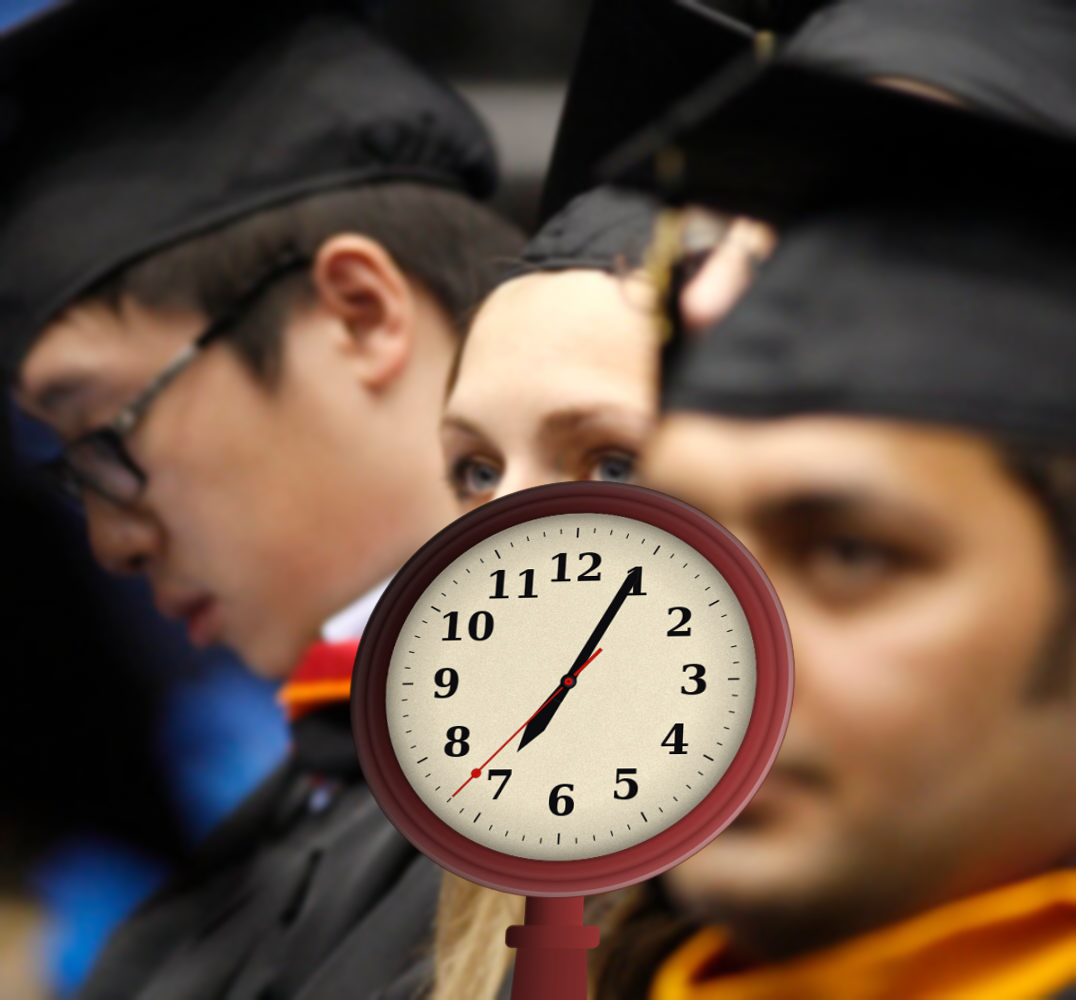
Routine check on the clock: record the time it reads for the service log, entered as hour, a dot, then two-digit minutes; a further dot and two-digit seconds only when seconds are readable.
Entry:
7.04.37
